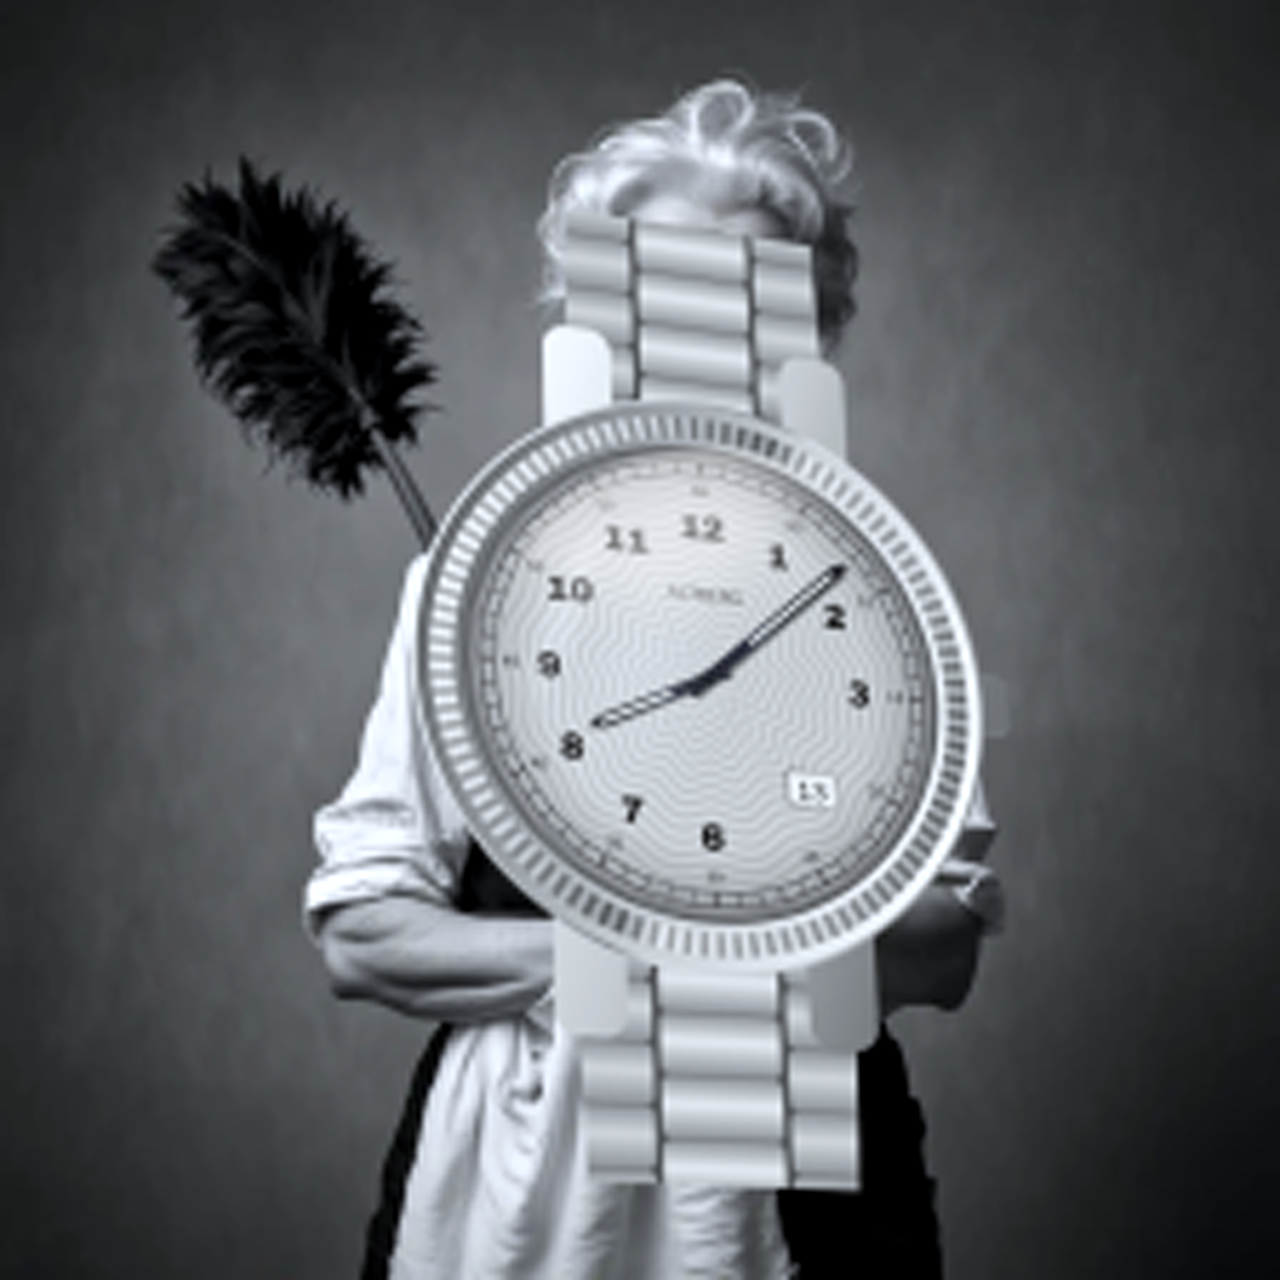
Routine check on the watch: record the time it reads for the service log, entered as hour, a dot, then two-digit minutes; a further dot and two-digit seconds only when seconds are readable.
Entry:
8.08
